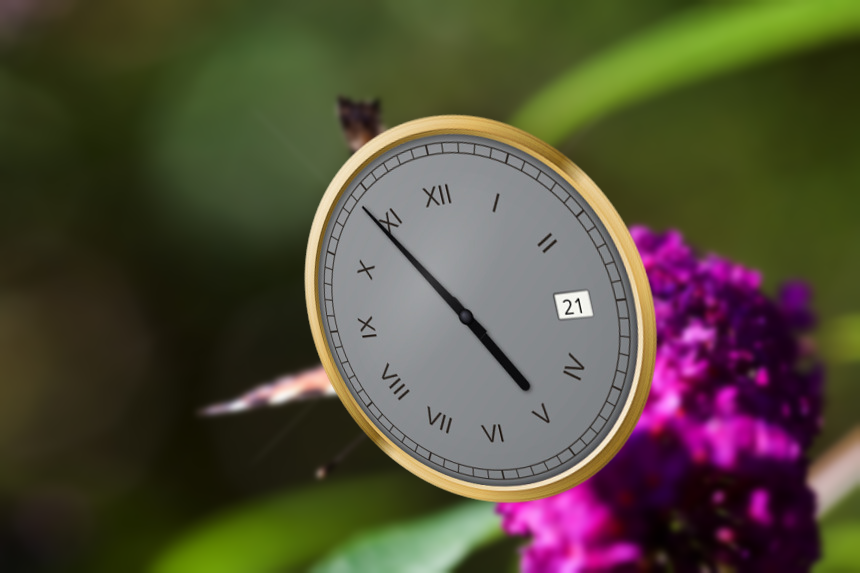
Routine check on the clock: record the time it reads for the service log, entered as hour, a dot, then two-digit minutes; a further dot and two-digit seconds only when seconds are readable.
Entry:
4.54
